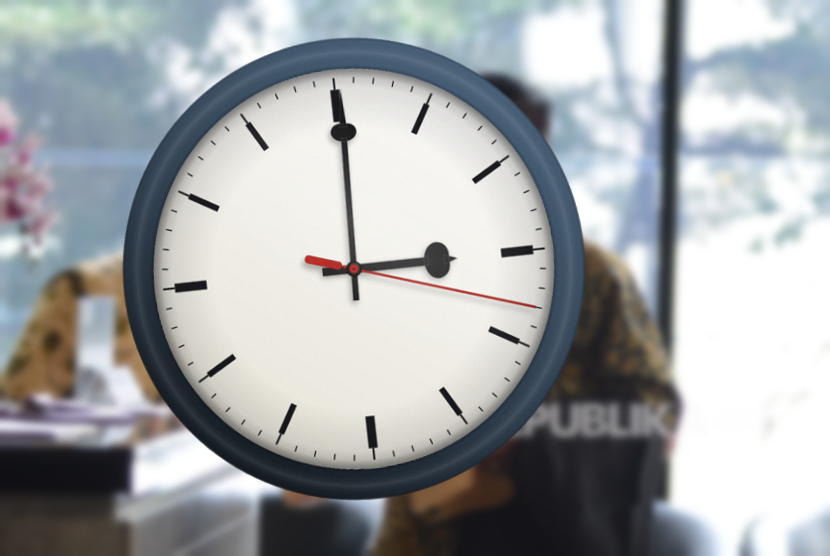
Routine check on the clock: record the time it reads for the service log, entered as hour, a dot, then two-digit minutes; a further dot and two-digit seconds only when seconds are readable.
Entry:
3.00.18
